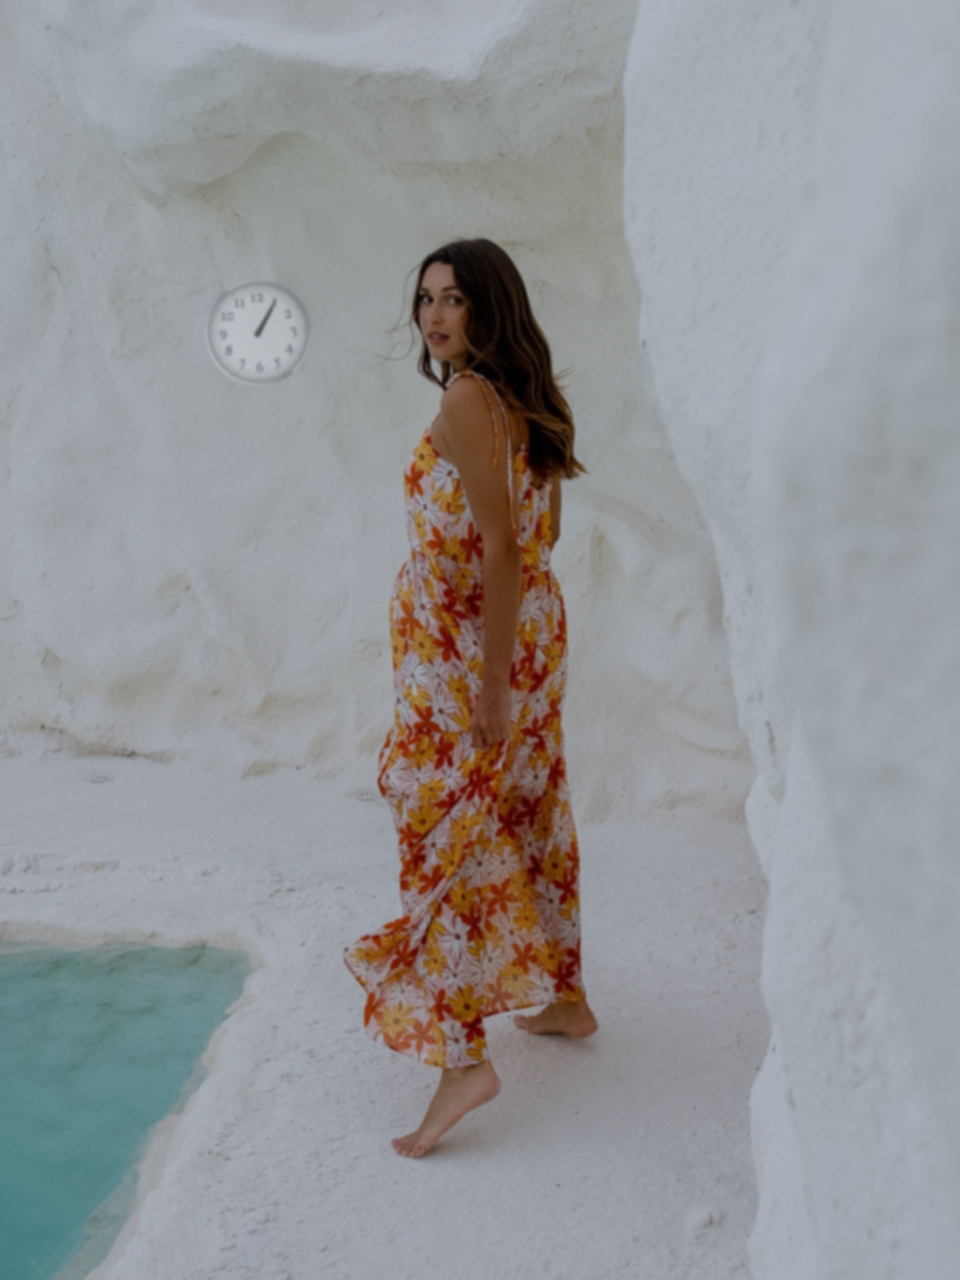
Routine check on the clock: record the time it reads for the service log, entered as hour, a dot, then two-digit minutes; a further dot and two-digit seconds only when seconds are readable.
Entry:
1.05
